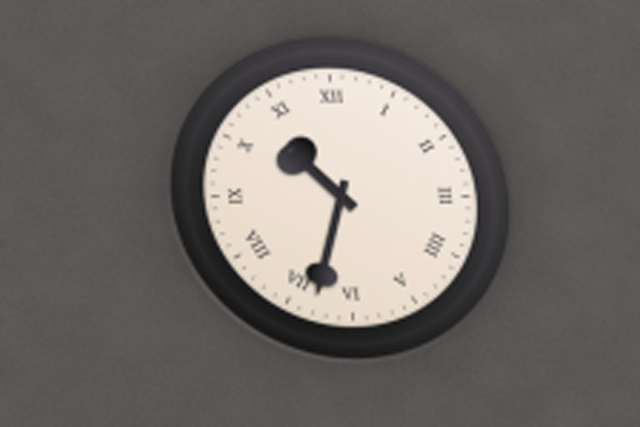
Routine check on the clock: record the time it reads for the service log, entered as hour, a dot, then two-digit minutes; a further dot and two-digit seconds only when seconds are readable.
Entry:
10.33
